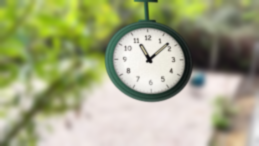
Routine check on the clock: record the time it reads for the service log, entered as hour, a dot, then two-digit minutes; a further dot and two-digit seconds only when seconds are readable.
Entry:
11.08
